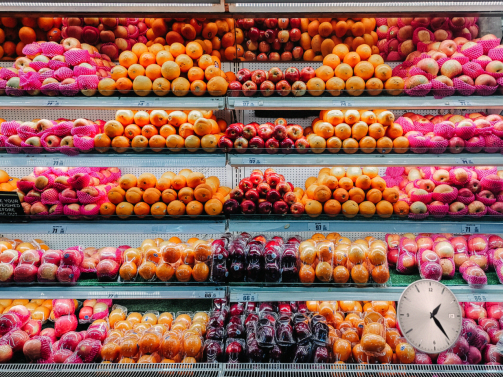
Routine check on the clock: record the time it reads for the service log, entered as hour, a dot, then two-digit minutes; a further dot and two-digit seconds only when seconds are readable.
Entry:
1.24
